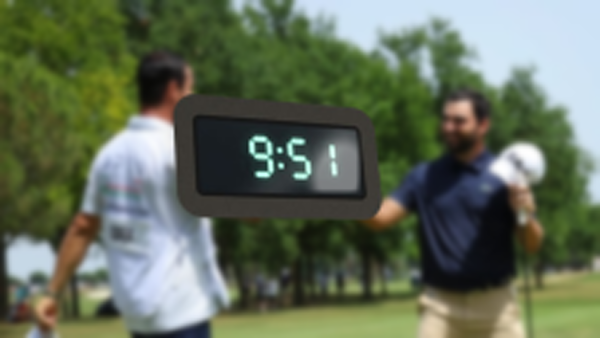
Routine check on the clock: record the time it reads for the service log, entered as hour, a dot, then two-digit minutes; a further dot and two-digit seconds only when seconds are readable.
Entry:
9.51
